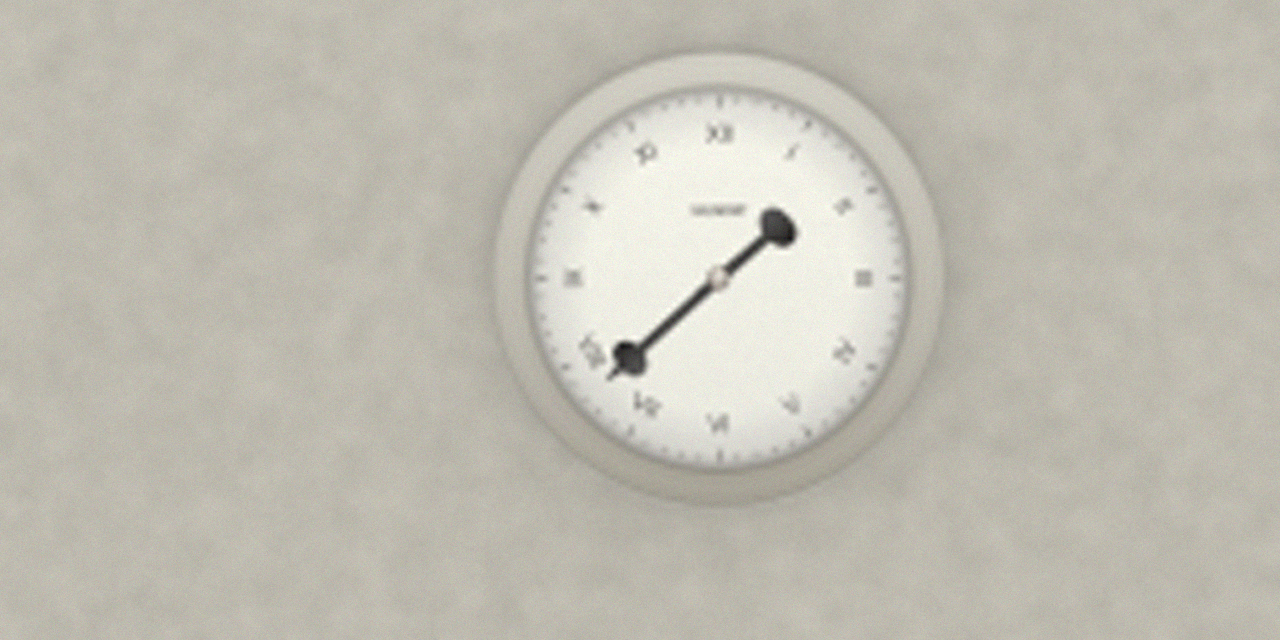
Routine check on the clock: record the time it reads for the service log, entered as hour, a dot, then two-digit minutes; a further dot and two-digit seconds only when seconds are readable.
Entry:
1.38
